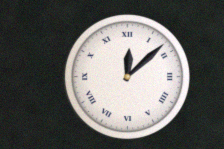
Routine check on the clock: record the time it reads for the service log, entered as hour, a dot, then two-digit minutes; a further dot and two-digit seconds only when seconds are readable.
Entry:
12.08
